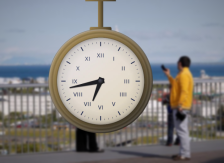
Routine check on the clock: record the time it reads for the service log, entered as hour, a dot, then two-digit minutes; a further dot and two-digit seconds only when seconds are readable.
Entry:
6.43
